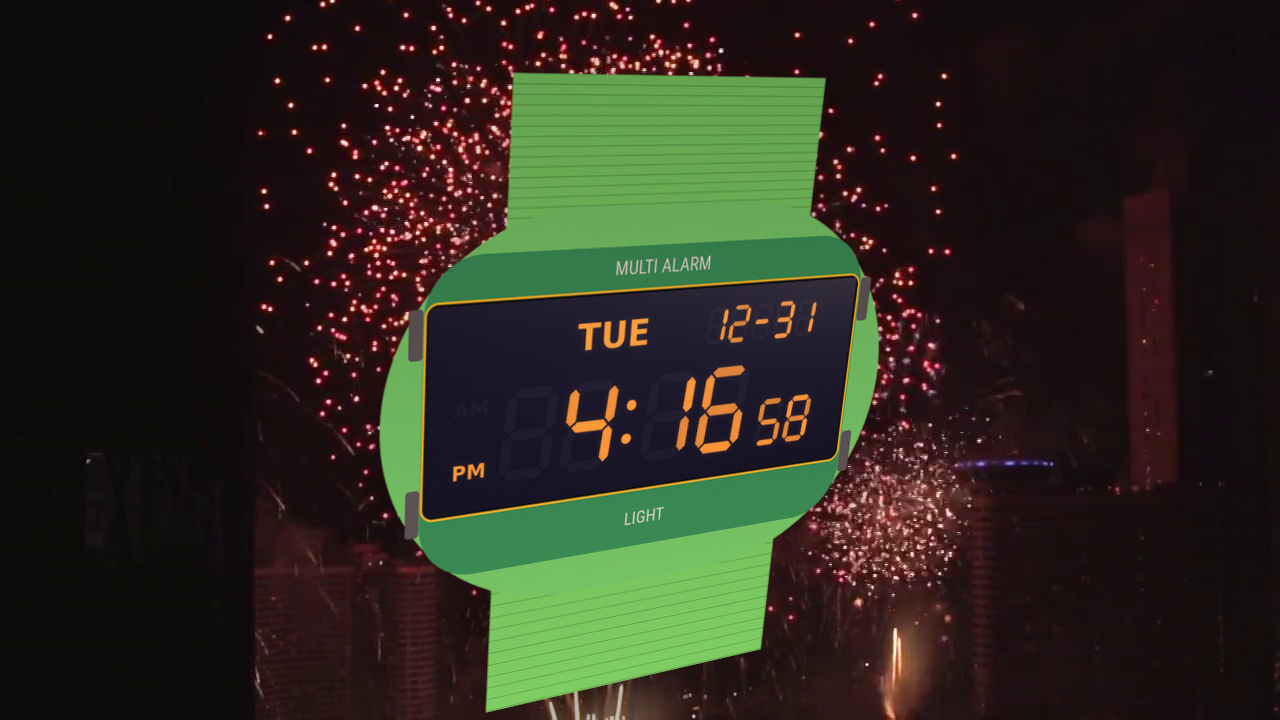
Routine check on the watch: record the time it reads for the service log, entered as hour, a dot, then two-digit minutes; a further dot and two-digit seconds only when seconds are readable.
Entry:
4.16.58
